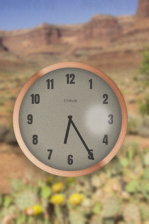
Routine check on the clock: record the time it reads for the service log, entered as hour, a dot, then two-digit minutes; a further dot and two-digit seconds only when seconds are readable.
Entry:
6.25
